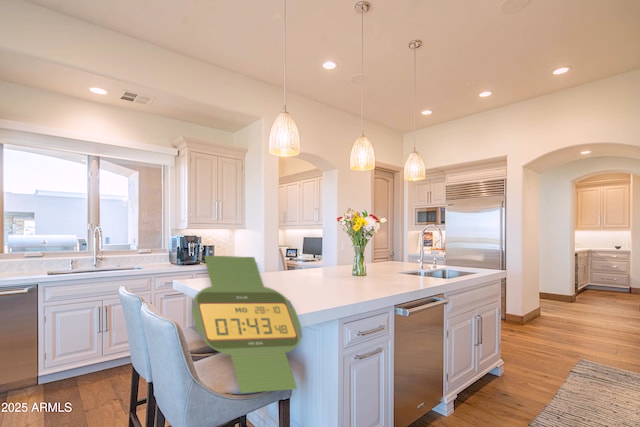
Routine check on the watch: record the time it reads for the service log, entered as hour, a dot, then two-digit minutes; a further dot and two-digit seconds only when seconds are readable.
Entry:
7.43
